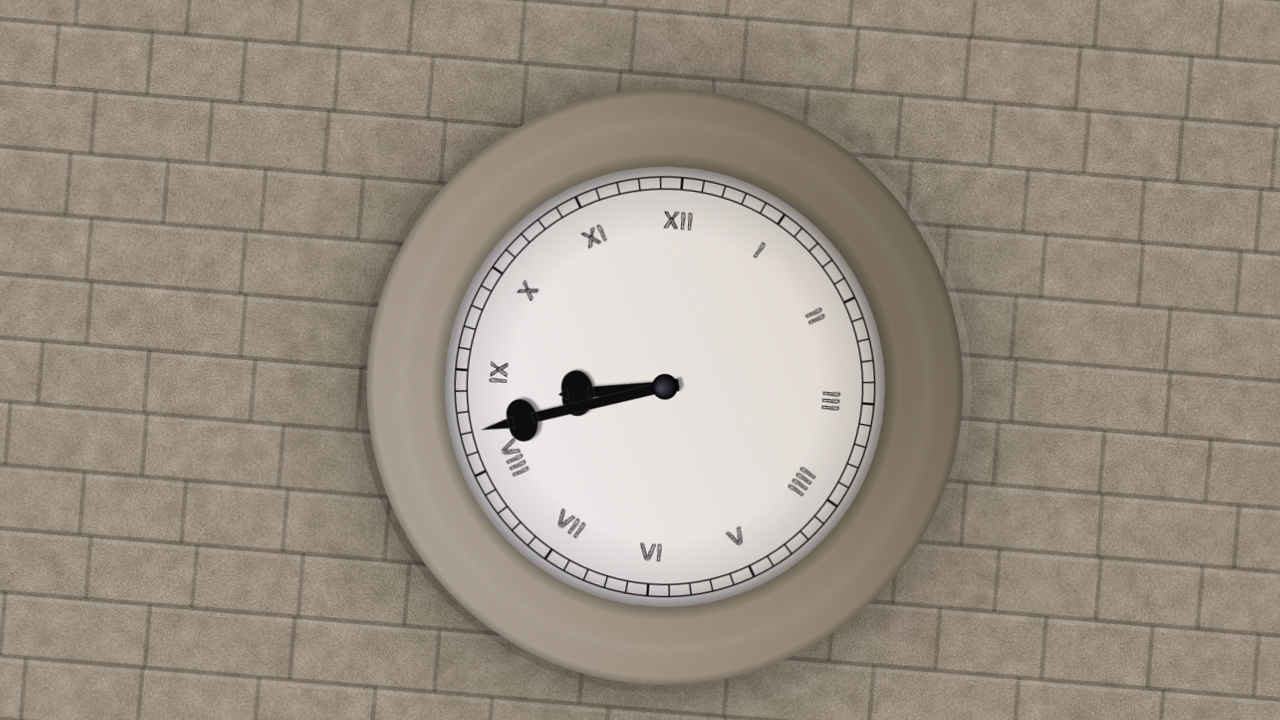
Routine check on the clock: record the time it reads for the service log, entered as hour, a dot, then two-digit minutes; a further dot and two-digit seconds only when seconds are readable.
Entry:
8.42
